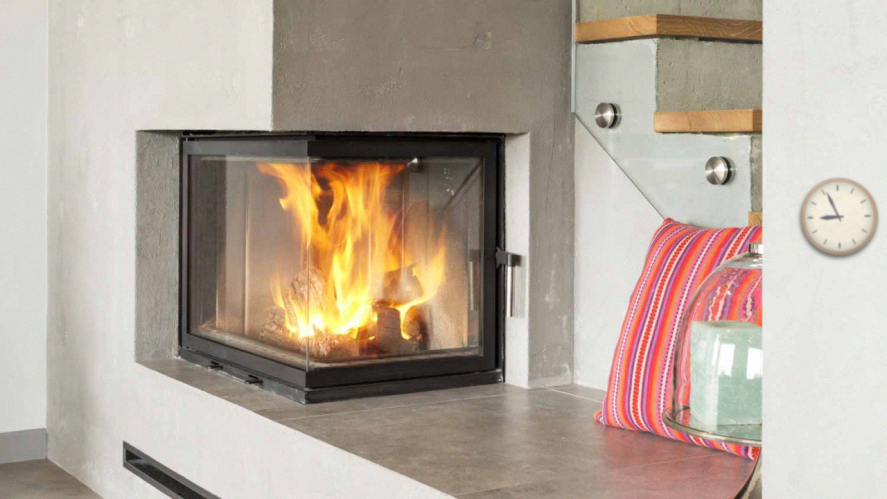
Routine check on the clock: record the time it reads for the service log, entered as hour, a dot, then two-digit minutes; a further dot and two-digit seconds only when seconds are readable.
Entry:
8.56
